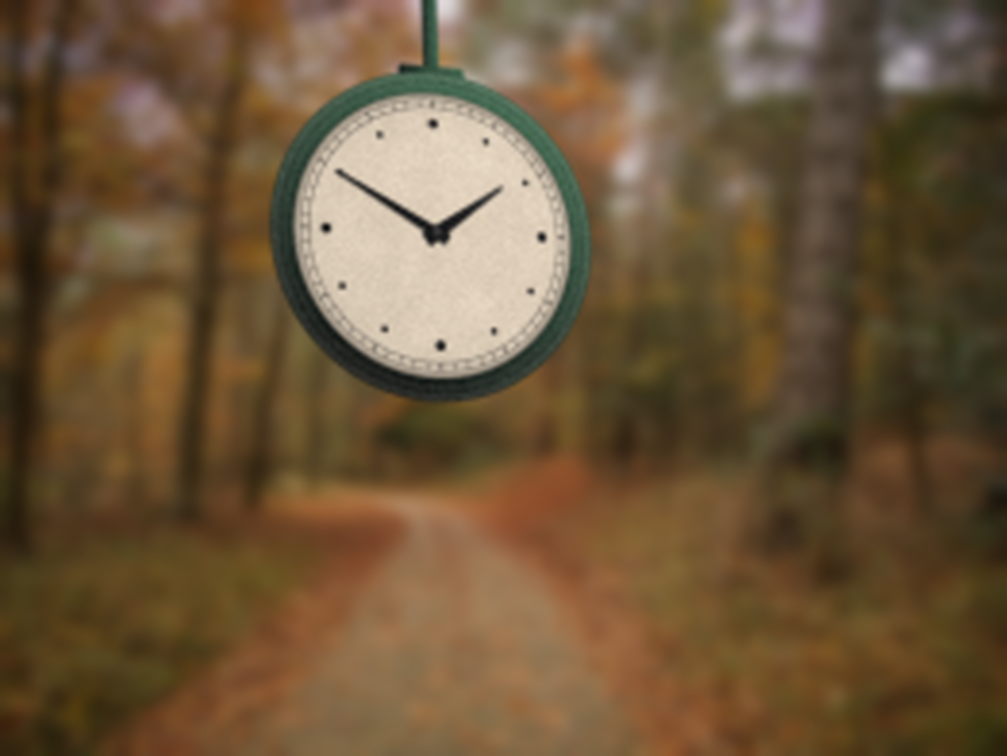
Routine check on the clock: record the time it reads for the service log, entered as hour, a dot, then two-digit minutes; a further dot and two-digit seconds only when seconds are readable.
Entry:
1.50
